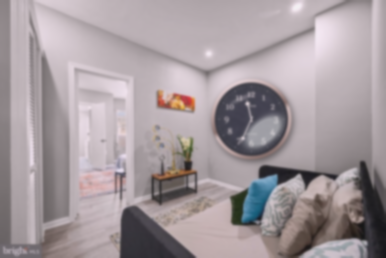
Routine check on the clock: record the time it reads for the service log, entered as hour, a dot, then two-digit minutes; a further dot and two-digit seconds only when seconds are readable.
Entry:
11.34
